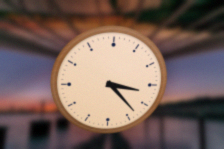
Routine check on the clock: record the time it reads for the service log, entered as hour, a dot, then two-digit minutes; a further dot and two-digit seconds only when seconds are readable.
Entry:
3.23
